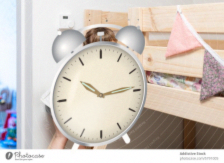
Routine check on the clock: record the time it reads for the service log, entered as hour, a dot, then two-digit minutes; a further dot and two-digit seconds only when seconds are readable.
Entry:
10.14
